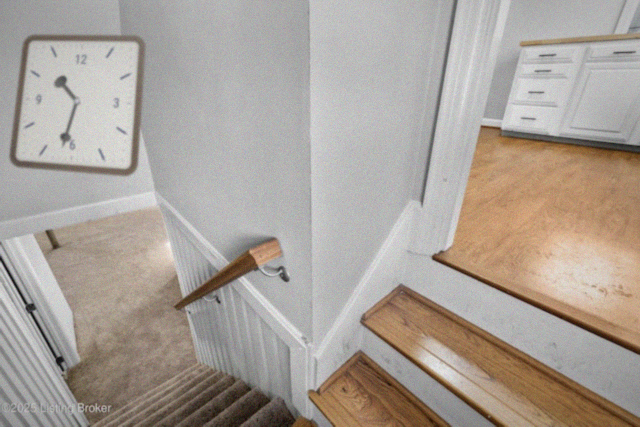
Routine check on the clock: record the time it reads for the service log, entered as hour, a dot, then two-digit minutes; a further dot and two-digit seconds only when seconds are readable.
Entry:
10.32
